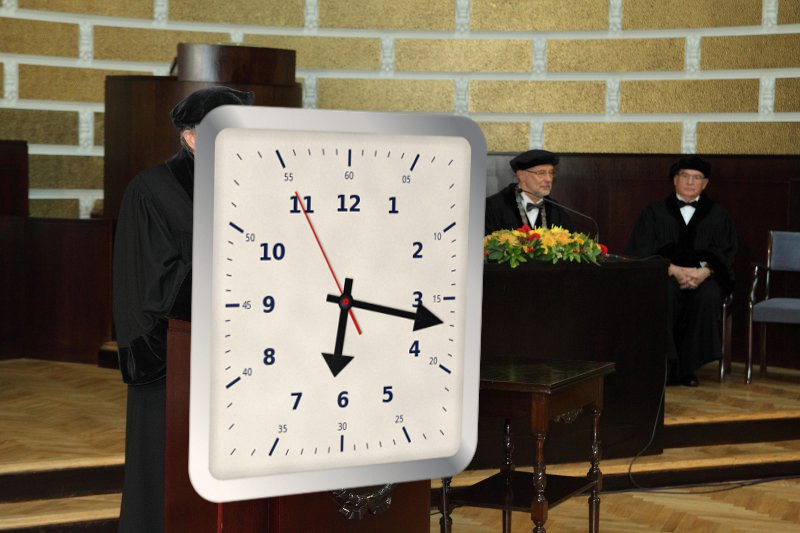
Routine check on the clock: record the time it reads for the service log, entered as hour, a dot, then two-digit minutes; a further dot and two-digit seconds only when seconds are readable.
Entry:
6.16.55
